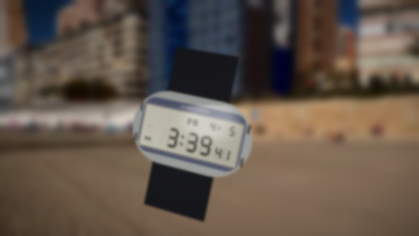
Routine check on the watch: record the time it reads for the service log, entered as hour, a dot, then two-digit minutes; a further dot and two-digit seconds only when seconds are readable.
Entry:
3.39
